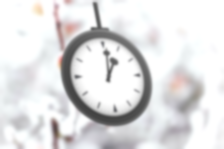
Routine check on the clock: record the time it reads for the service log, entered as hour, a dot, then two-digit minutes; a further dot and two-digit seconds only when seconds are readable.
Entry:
1.01
